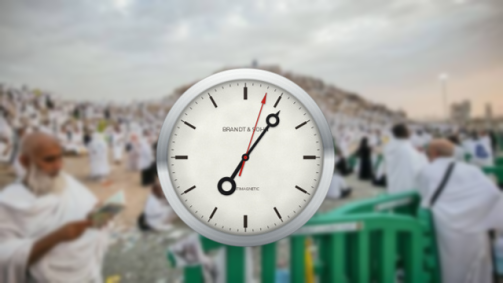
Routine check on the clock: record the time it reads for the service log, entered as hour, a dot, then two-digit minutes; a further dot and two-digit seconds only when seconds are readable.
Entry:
7.06.03
